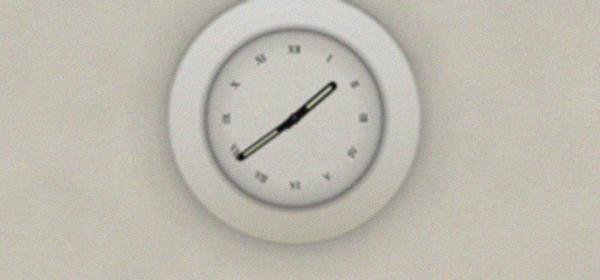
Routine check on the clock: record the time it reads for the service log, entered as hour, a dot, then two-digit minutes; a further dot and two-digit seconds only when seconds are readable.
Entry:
1.39
